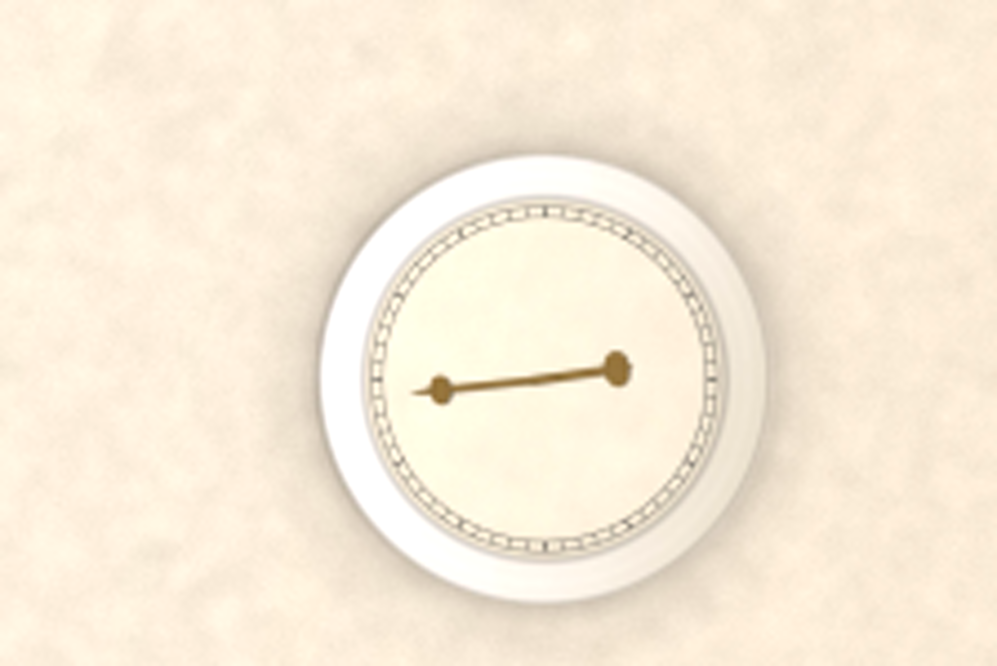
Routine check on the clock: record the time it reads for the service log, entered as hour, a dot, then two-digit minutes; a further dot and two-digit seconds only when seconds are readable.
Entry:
2.44
